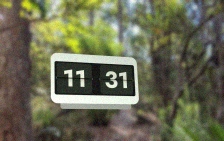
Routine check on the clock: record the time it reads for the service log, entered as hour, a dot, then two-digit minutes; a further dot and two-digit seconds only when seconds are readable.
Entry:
11.31
